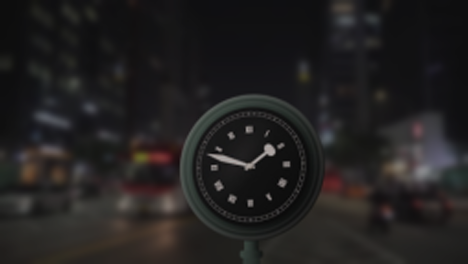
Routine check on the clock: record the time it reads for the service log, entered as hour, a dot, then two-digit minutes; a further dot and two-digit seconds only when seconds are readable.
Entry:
1.48
